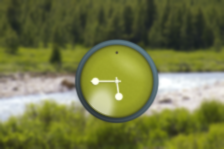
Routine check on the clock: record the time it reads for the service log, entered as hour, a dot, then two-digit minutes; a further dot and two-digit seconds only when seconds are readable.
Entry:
5.45
